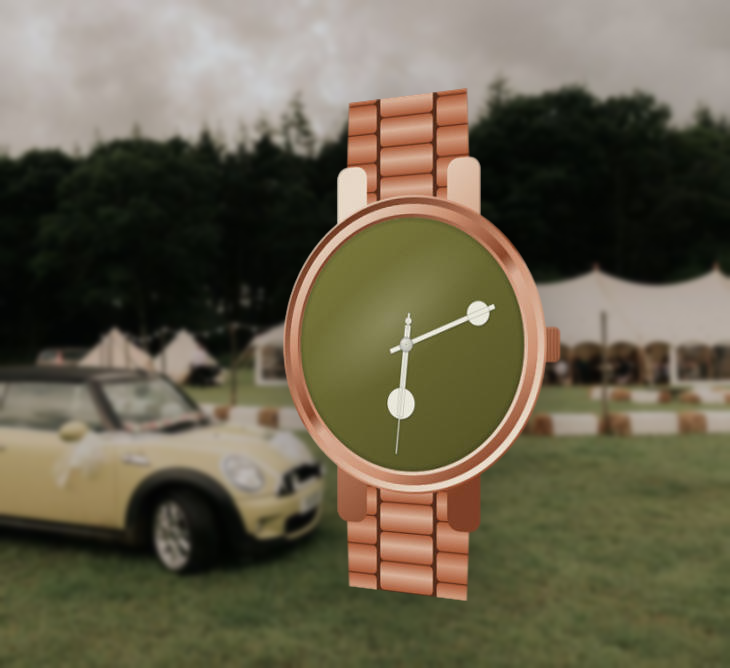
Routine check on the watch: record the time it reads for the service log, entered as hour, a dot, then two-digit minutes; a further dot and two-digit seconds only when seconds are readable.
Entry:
6.11.31
